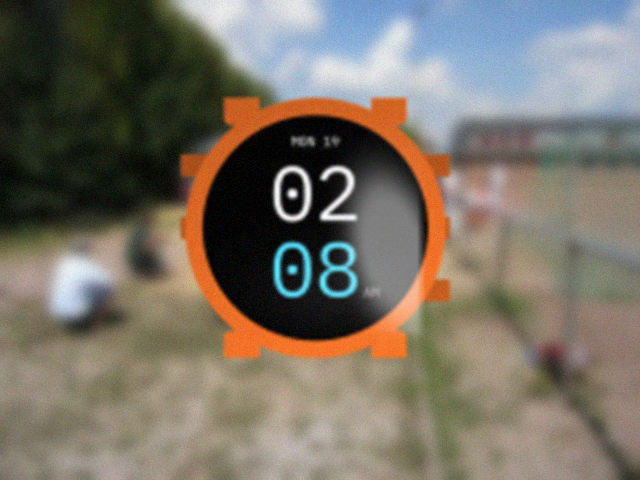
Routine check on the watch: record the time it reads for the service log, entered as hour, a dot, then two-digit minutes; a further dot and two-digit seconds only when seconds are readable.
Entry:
2.08
